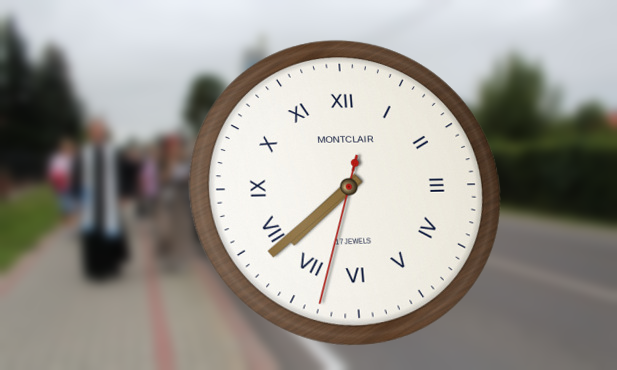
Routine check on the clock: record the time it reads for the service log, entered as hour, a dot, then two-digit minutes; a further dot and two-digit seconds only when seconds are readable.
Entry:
7.38.33
